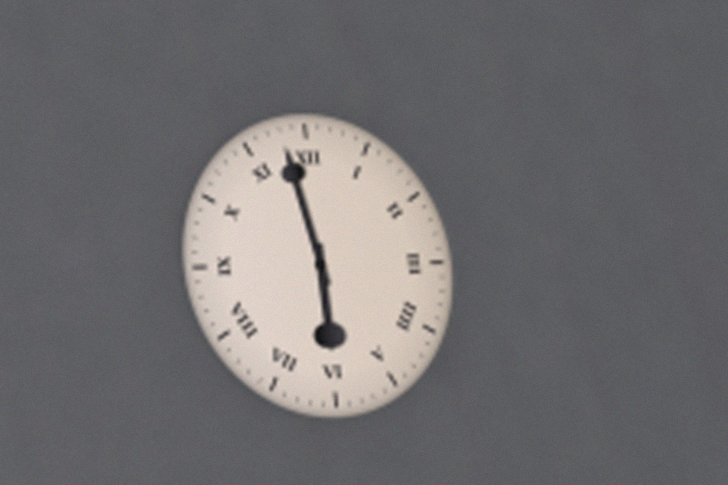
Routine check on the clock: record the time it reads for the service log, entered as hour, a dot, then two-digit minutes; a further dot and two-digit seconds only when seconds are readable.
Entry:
5.58
